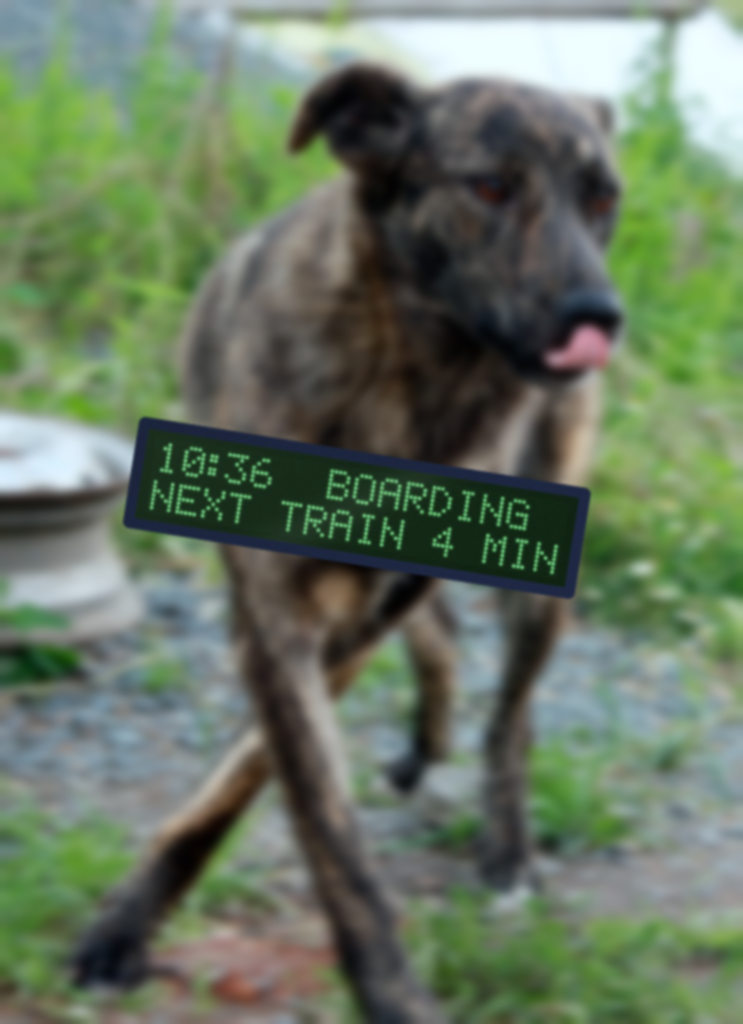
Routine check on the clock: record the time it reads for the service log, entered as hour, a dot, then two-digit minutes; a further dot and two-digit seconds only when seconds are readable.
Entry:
10.36
